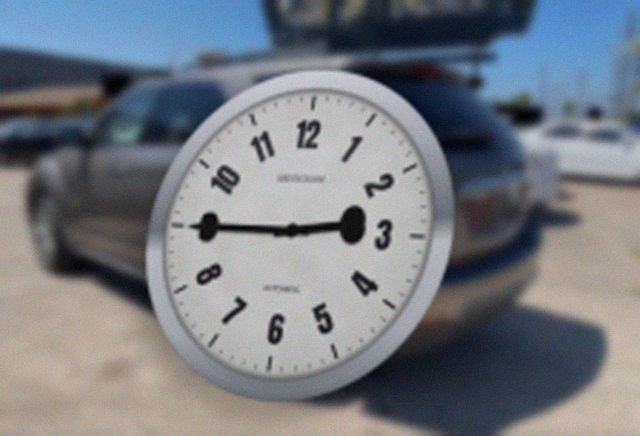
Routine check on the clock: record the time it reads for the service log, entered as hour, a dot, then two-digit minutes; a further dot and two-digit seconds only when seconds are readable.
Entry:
2.45
